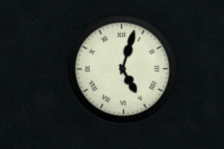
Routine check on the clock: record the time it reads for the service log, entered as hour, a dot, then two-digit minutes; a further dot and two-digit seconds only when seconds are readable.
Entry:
5.03
